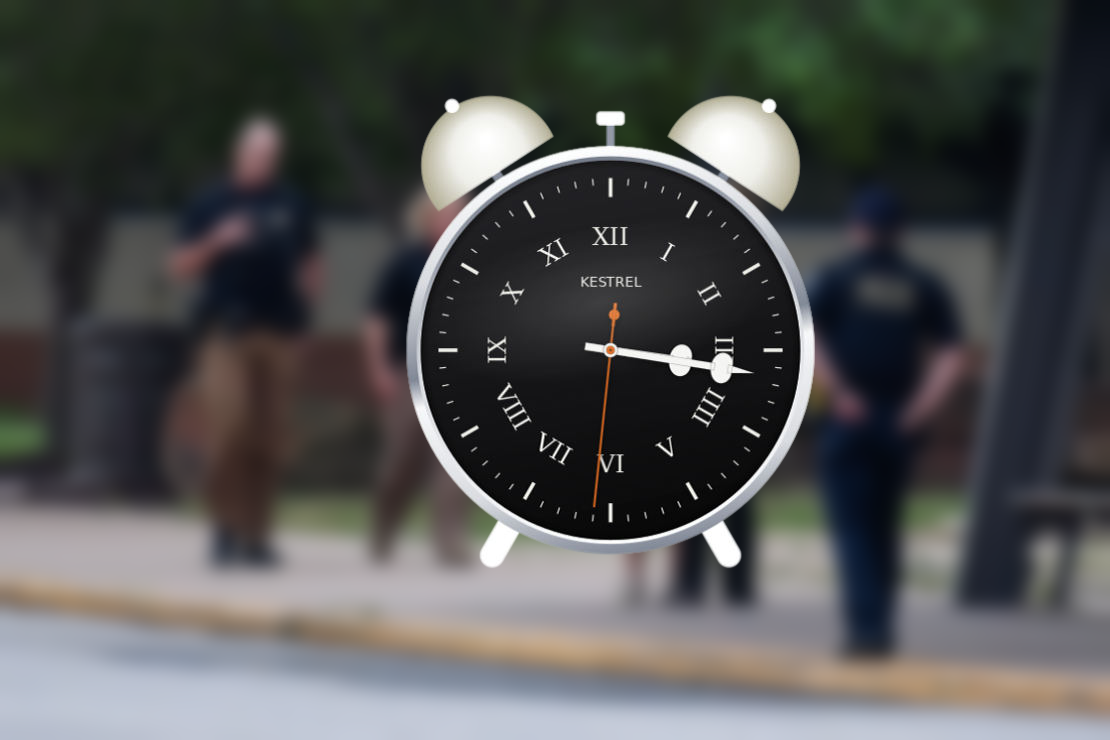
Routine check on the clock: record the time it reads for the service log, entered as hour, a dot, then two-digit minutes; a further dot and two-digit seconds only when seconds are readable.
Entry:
3.16.31
